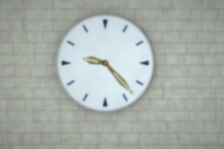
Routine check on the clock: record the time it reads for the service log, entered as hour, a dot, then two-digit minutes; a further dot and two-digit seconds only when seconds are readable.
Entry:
9.23
